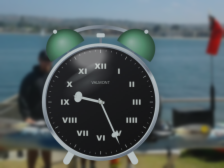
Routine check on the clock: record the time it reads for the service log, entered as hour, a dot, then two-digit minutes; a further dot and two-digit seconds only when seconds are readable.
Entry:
9.26
